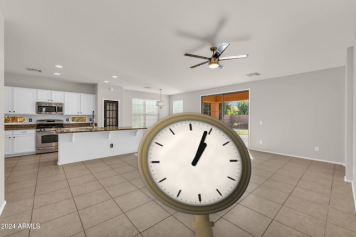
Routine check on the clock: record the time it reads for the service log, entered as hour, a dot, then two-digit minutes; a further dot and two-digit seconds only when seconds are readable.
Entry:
1.04
